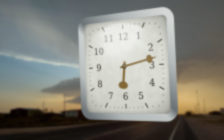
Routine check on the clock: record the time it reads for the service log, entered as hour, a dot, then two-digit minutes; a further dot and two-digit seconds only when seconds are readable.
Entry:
6.13
